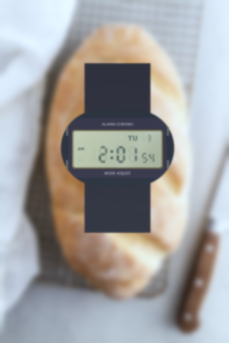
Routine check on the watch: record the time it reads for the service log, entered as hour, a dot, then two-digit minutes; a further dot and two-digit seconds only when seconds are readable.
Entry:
2.01.54
